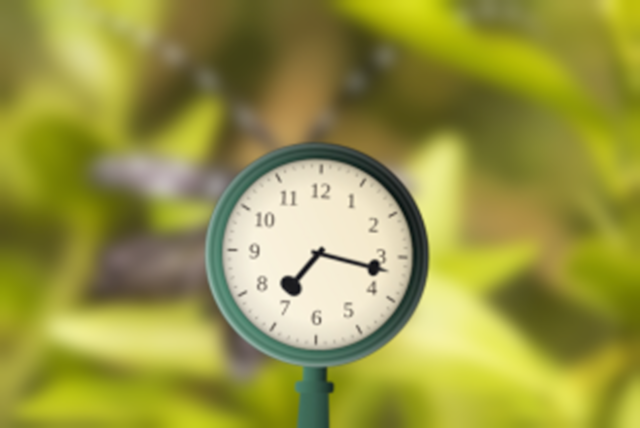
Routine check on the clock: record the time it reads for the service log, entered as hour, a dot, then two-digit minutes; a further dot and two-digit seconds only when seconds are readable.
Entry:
7.17
